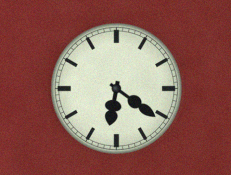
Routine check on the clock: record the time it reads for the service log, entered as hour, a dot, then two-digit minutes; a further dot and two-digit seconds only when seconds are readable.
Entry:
6.21
